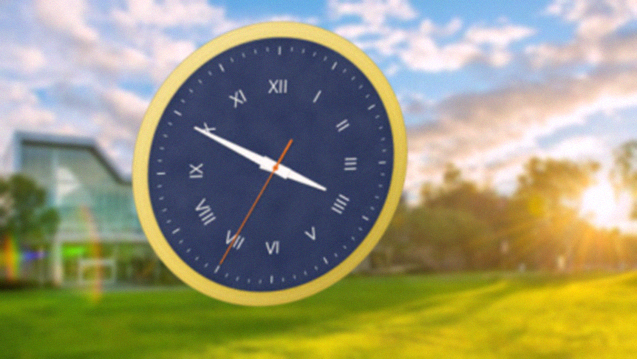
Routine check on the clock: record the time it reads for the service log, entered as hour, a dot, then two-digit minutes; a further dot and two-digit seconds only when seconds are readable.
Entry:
3.49.35
